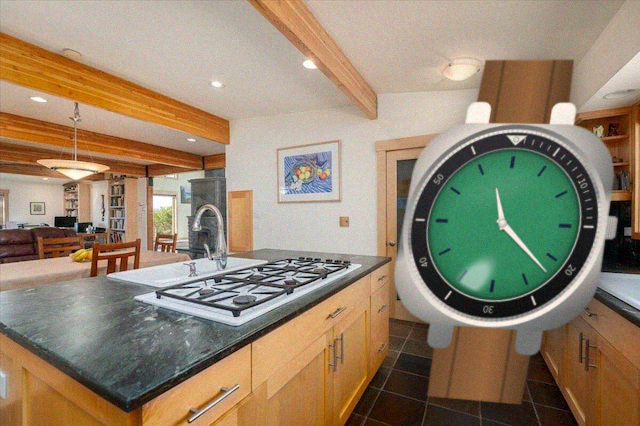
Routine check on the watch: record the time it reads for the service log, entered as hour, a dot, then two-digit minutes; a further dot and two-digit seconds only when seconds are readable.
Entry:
11.22
